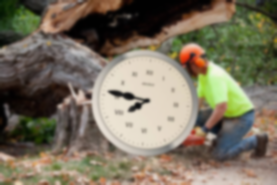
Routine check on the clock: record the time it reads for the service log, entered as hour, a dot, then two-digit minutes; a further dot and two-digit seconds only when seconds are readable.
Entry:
7.46
